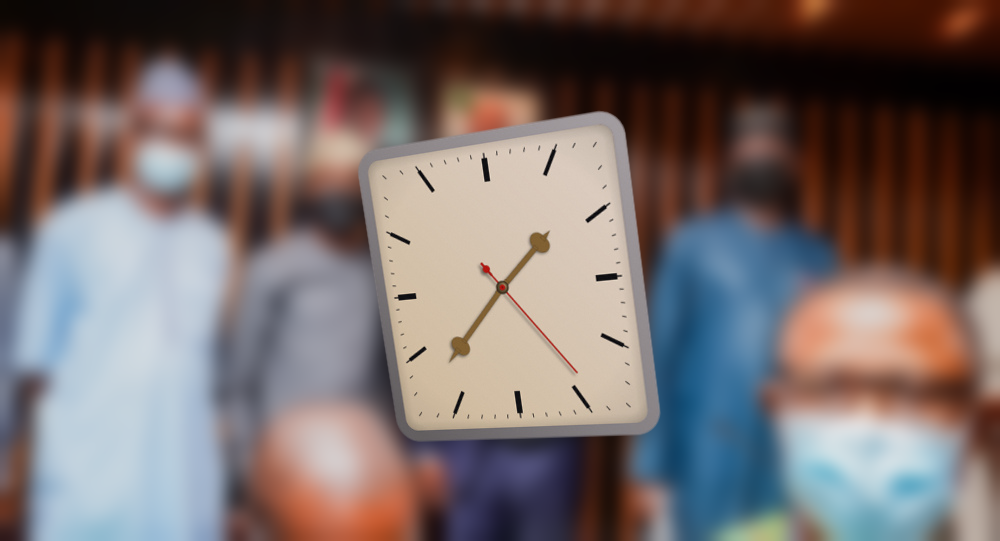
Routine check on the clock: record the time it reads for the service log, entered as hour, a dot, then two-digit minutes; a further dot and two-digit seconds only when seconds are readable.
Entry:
1.37.24
